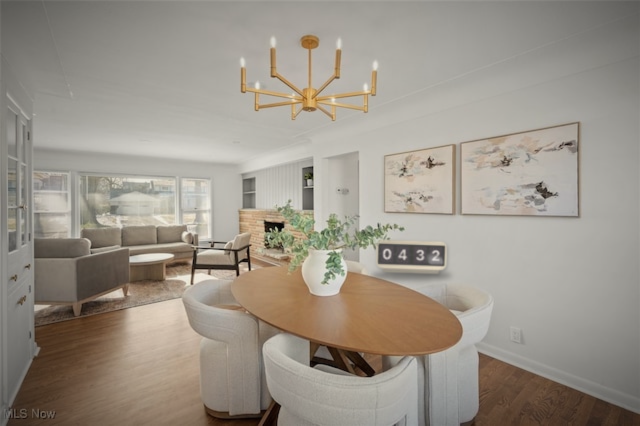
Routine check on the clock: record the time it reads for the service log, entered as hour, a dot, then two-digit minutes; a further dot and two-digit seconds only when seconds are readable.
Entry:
4.32
